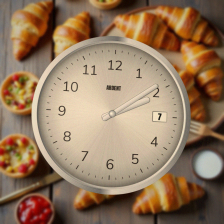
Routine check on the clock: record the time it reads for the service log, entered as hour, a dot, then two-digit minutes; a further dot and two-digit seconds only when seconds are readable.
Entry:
2.09
